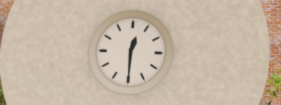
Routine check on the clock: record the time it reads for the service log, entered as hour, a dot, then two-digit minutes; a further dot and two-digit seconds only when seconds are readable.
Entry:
12.30
